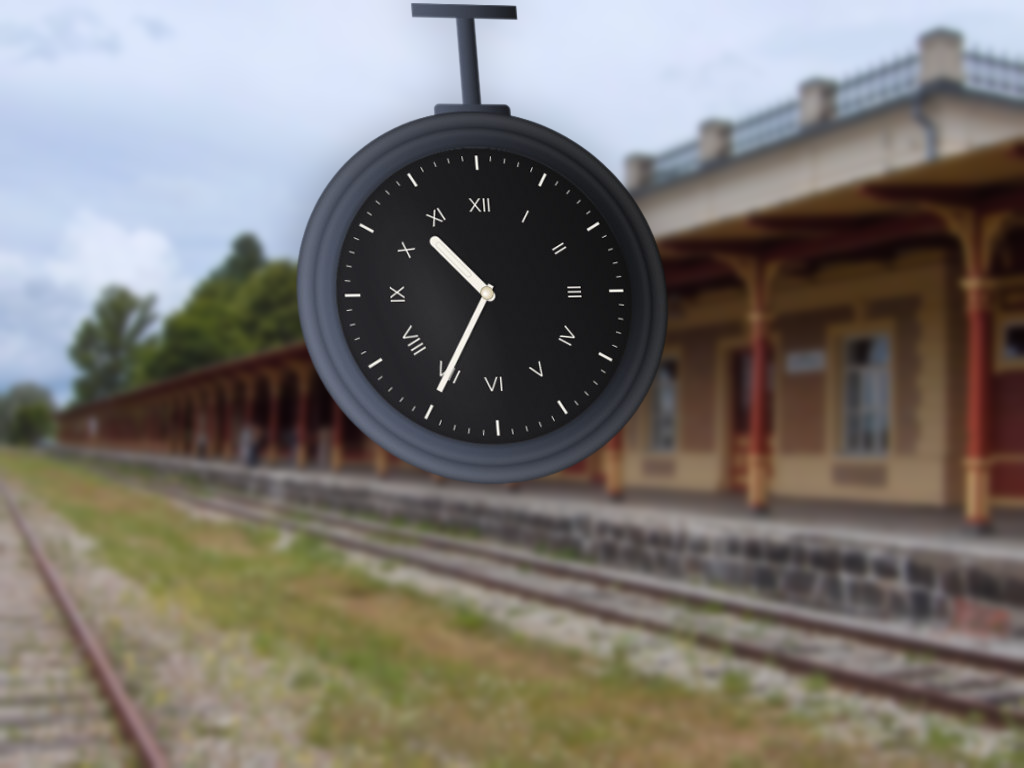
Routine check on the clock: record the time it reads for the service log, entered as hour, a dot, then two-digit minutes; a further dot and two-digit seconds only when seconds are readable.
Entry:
10.35
